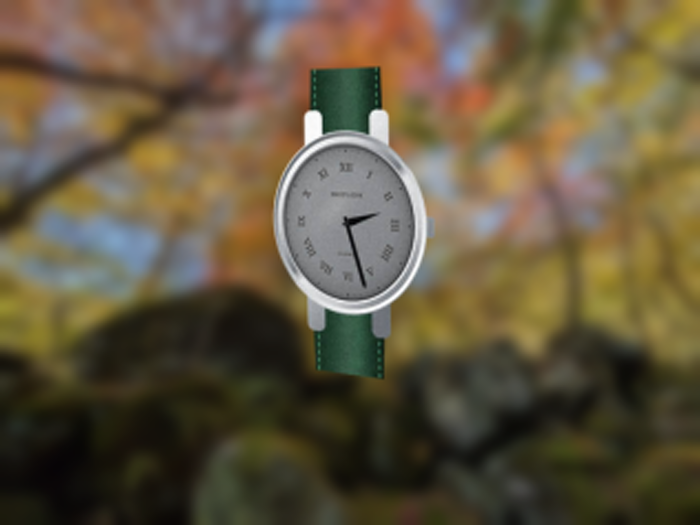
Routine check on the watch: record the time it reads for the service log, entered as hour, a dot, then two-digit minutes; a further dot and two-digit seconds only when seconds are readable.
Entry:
2.27
